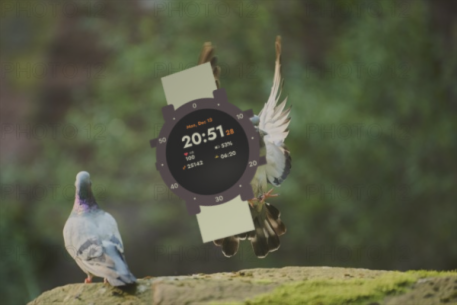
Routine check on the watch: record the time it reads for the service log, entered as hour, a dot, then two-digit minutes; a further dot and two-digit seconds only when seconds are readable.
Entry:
20.51
